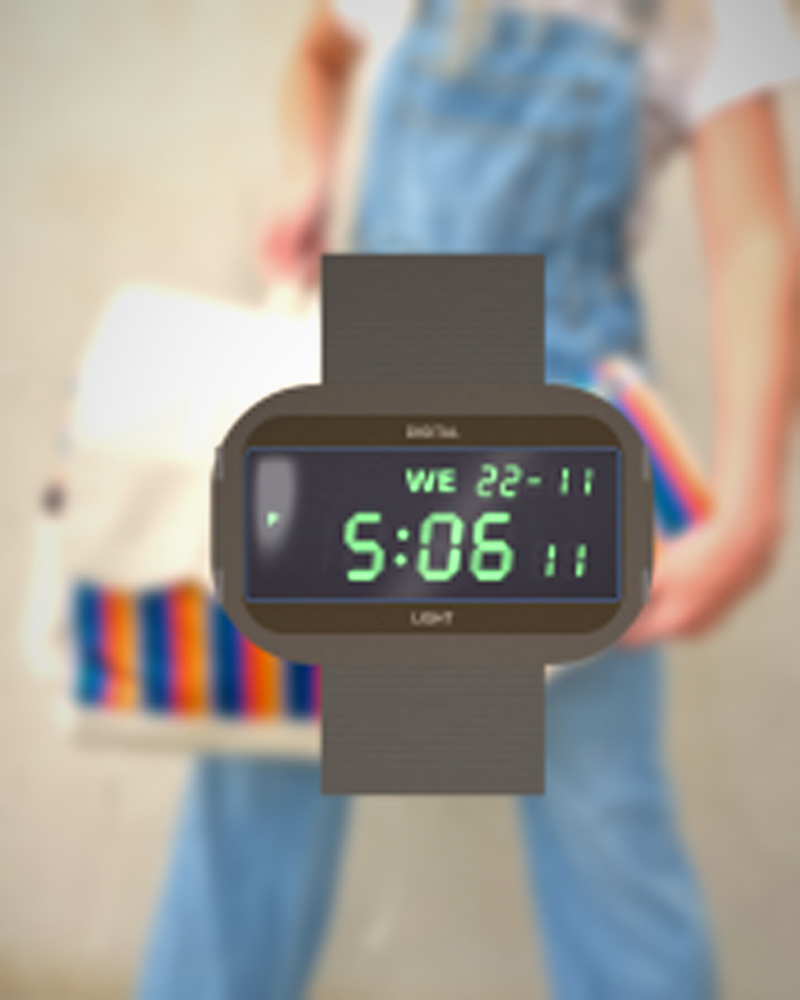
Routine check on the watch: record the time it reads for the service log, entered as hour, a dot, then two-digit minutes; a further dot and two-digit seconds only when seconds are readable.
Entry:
5.06.11
